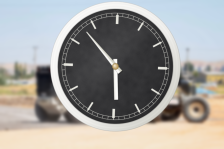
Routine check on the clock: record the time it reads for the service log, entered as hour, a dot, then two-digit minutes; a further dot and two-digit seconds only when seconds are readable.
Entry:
5.53
